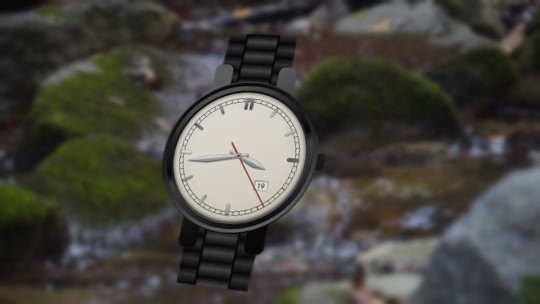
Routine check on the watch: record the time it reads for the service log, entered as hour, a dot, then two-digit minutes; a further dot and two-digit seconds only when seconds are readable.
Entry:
3.43.24
